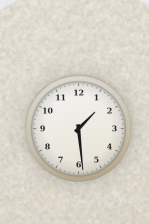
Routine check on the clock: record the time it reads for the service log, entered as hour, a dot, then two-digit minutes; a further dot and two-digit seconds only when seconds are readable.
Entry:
1.29
